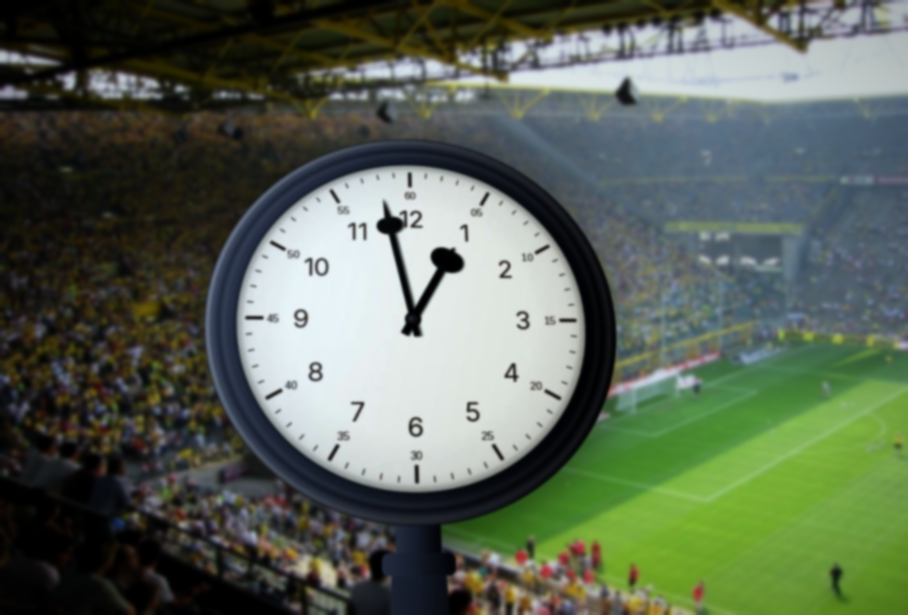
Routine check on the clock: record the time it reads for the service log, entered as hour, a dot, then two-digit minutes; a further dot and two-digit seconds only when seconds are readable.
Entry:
12.58
